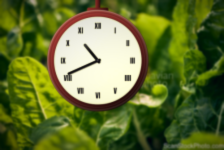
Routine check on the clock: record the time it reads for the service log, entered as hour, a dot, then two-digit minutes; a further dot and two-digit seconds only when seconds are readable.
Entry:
10.41
